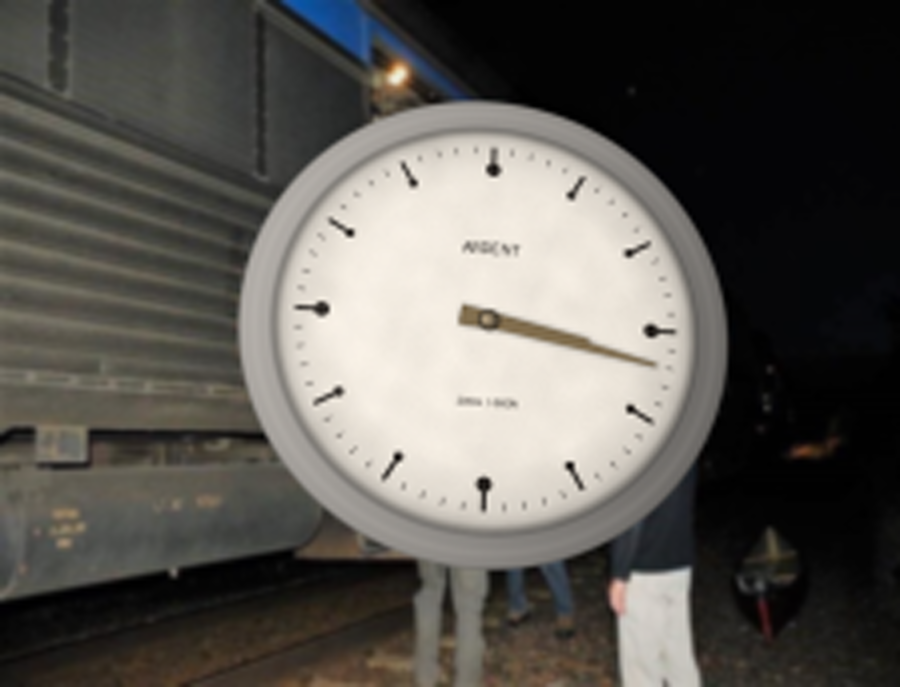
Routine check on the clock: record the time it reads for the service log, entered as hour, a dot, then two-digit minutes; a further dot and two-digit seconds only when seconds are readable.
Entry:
3.17
